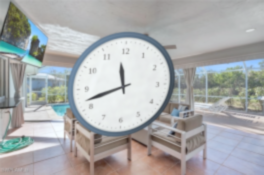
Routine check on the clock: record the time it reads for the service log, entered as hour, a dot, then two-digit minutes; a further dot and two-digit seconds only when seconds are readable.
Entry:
11.42
